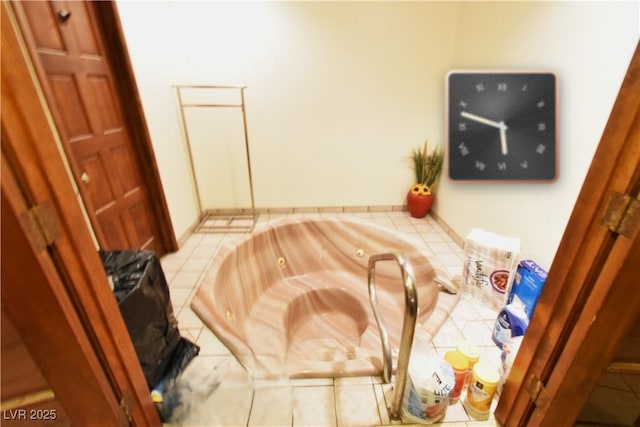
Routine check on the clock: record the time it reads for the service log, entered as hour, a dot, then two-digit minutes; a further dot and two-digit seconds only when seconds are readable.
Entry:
5.48
